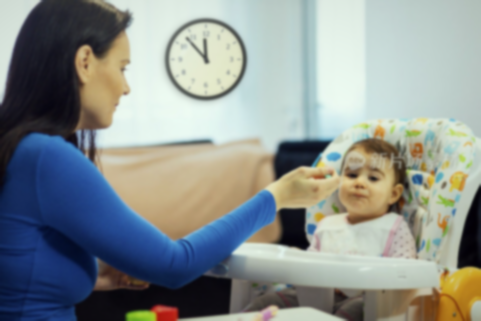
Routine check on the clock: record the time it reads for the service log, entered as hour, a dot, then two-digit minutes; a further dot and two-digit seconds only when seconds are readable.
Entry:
11.53
